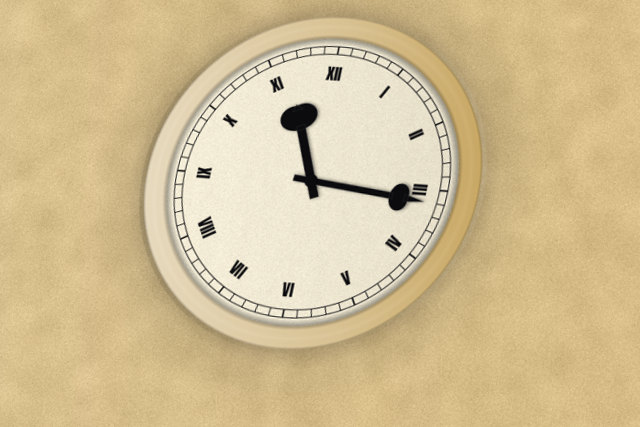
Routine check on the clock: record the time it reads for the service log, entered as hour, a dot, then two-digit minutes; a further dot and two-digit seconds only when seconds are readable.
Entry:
11.16
